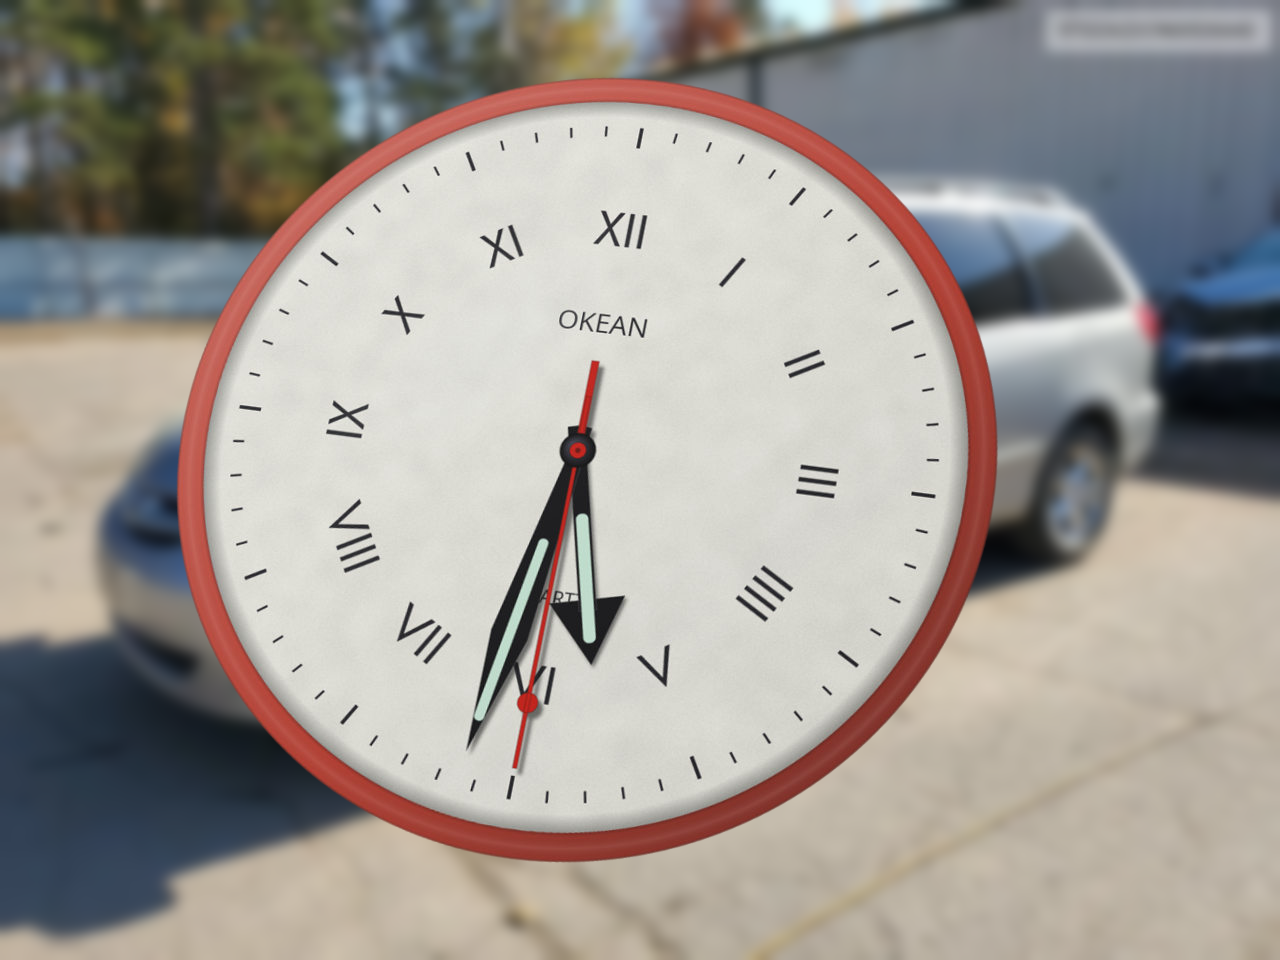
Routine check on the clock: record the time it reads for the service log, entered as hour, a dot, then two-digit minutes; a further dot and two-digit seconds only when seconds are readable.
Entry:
5.31.30
